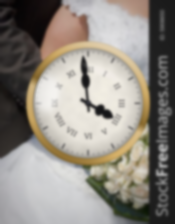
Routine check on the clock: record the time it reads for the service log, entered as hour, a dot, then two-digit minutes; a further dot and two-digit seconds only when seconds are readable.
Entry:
3.59
